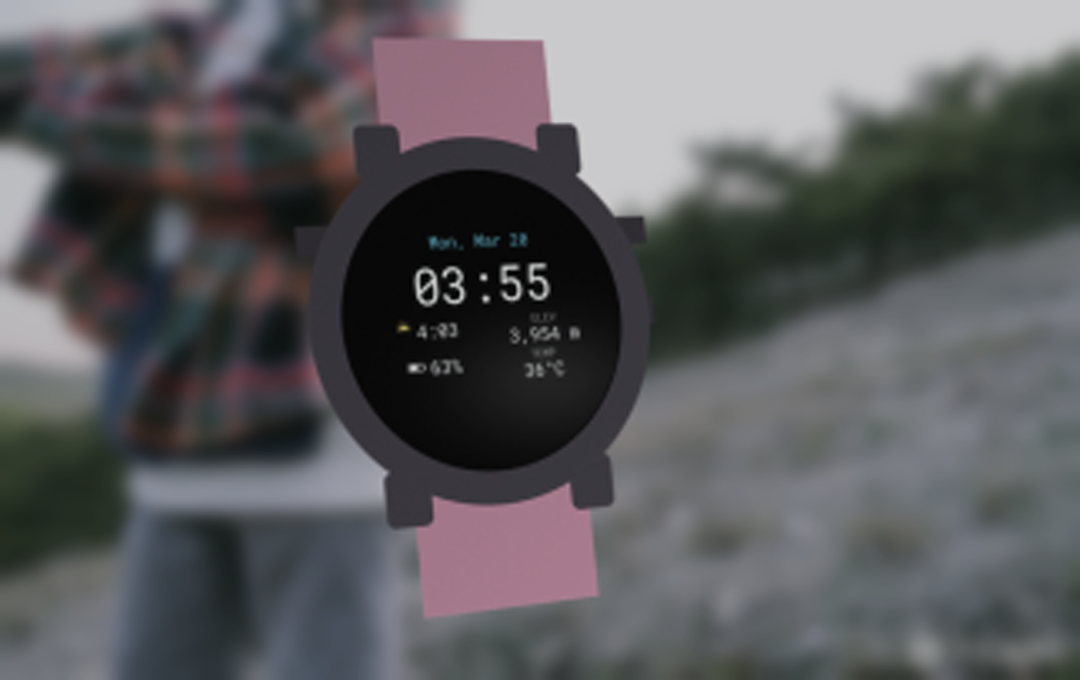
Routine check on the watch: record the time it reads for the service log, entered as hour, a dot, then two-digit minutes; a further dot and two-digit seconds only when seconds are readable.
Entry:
3.55
